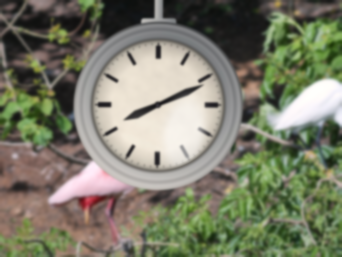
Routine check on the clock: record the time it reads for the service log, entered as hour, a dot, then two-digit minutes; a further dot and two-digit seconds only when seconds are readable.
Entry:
8.11
